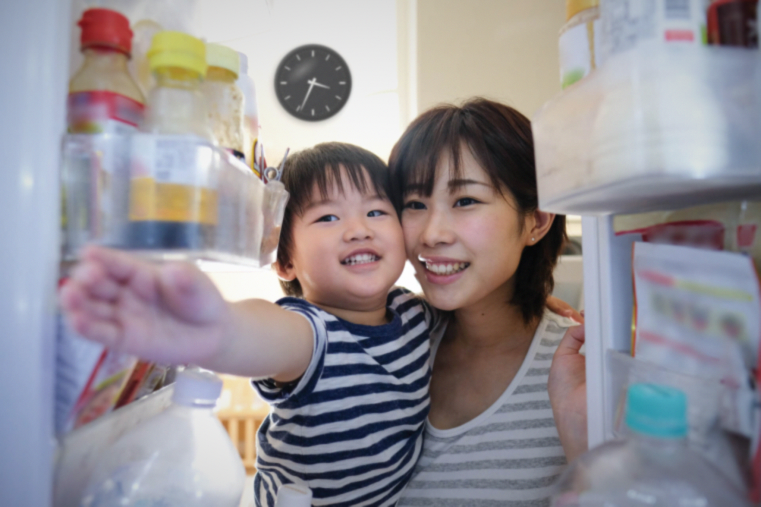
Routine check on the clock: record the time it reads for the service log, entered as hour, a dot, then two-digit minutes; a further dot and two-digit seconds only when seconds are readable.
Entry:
3.34
